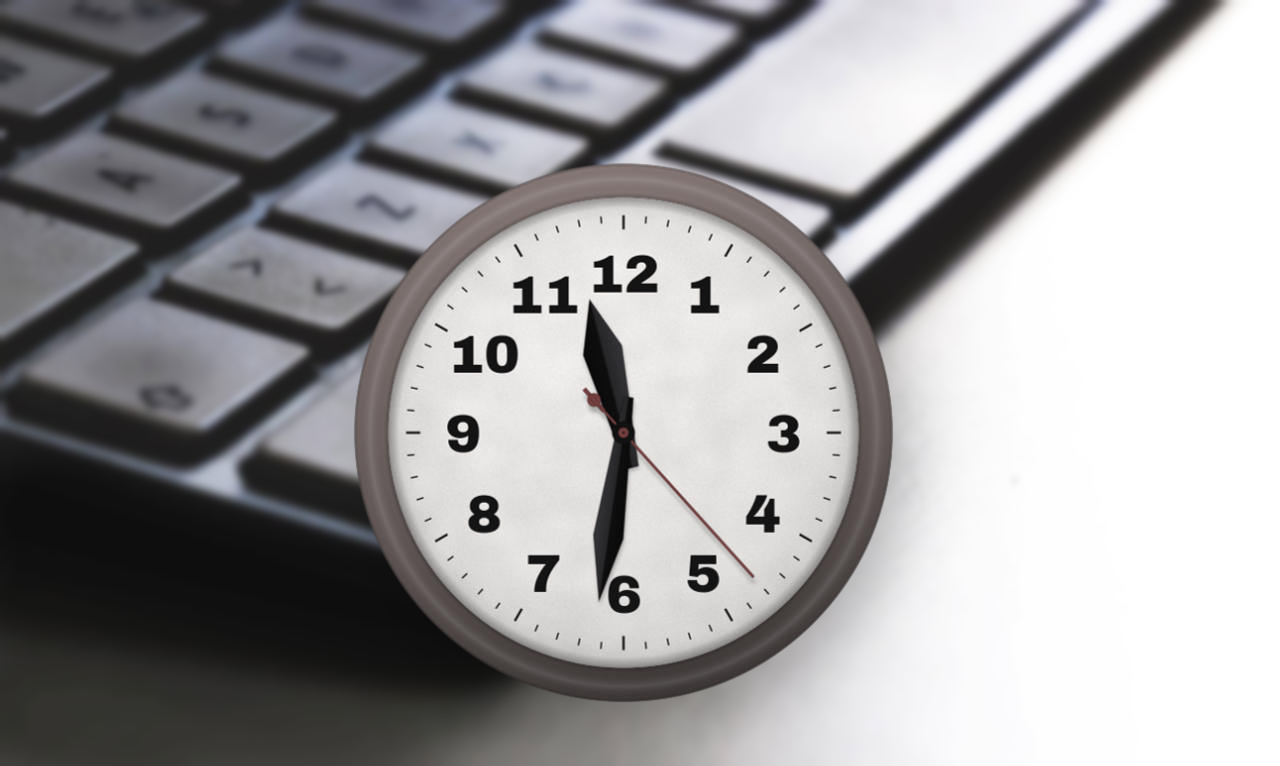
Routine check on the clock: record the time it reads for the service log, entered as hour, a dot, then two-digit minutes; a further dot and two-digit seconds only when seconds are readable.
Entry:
11.31.23
